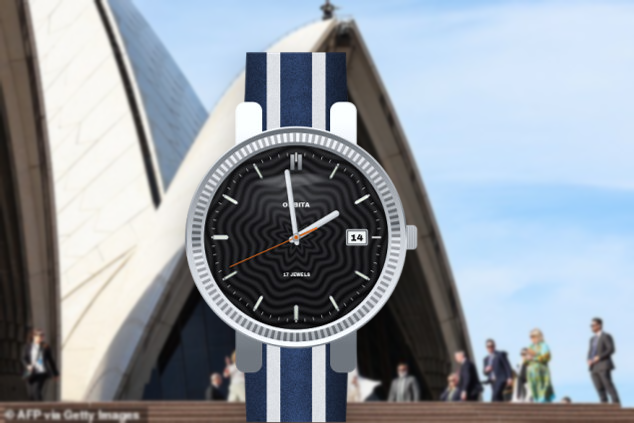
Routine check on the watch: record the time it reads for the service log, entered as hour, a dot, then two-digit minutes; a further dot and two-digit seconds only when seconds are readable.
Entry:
1.58.41
